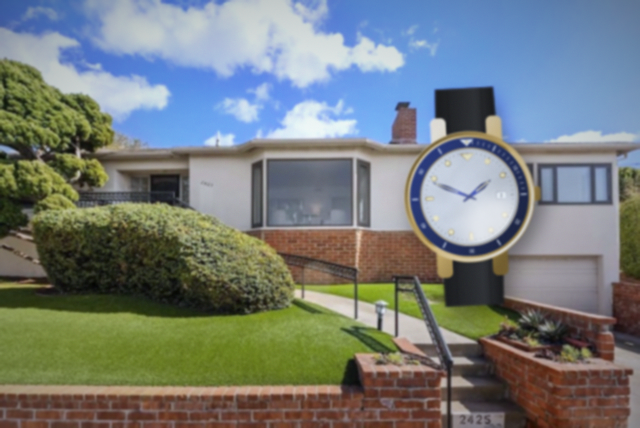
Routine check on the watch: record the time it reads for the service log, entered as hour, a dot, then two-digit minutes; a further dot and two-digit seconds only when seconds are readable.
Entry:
1.49
